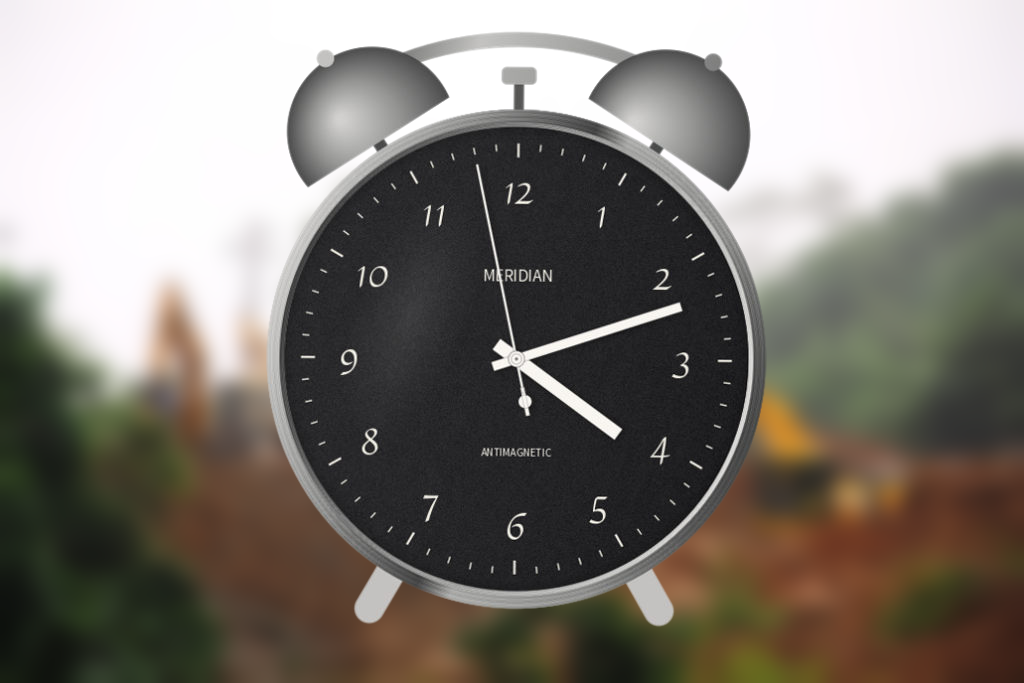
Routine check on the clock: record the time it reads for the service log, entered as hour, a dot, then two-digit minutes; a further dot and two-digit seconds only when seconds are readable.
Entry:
4.11.58
